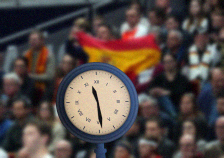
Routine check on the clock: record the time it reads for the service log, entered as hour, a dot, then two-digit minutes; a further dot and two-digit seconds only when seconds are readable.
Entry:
11.29
